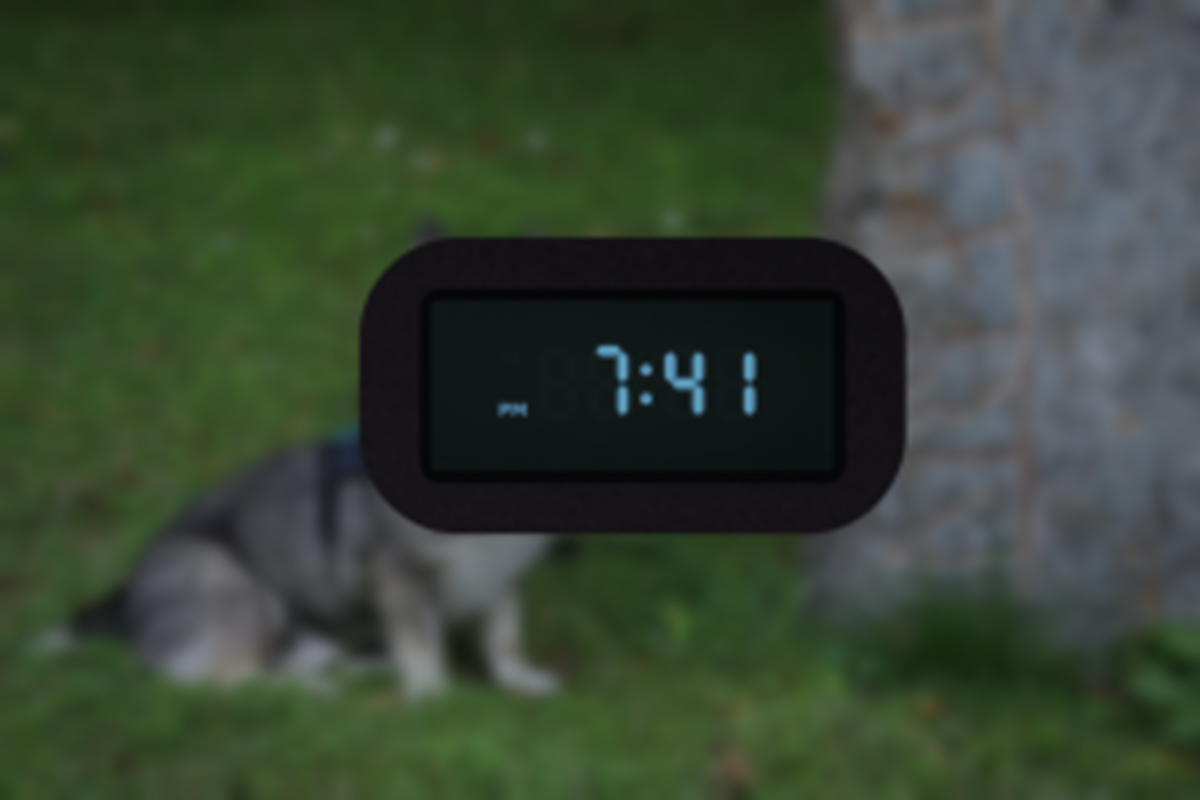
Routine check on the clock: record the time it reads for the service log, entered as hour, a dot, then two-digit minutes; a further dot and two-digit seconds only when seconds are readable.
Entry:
7.41
